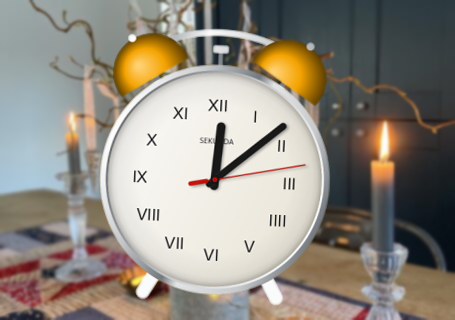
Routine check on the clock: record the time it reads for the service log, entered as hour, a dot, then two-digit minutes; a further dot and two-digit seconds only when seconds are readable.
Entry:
12.08.13
